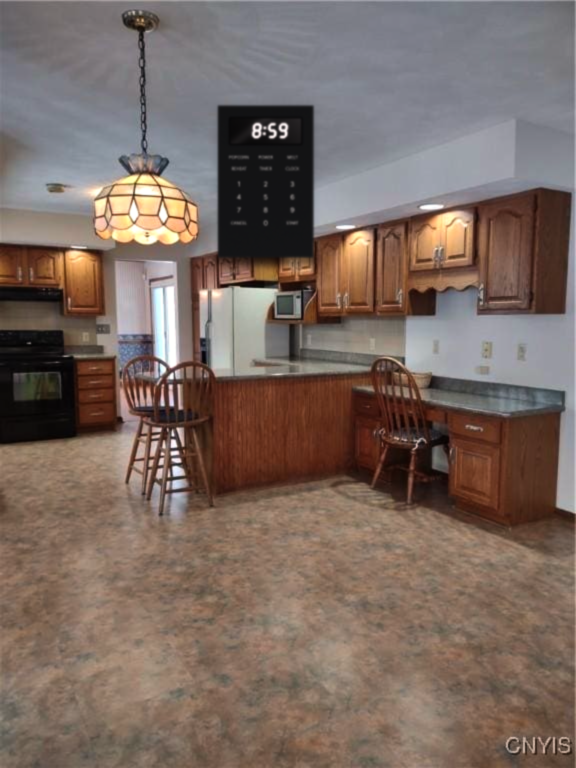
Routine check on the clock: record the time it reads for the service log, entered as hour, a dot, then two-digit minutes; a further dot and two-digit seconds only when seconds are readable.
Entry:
8.59
